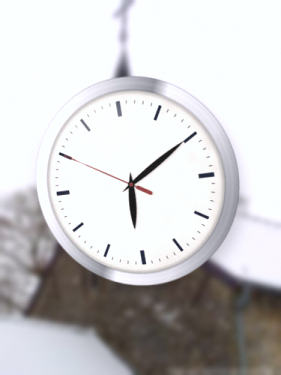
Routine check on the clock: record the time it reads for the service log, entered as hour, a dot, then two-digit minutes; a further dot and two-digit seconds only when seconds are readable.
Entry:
6.09.50
